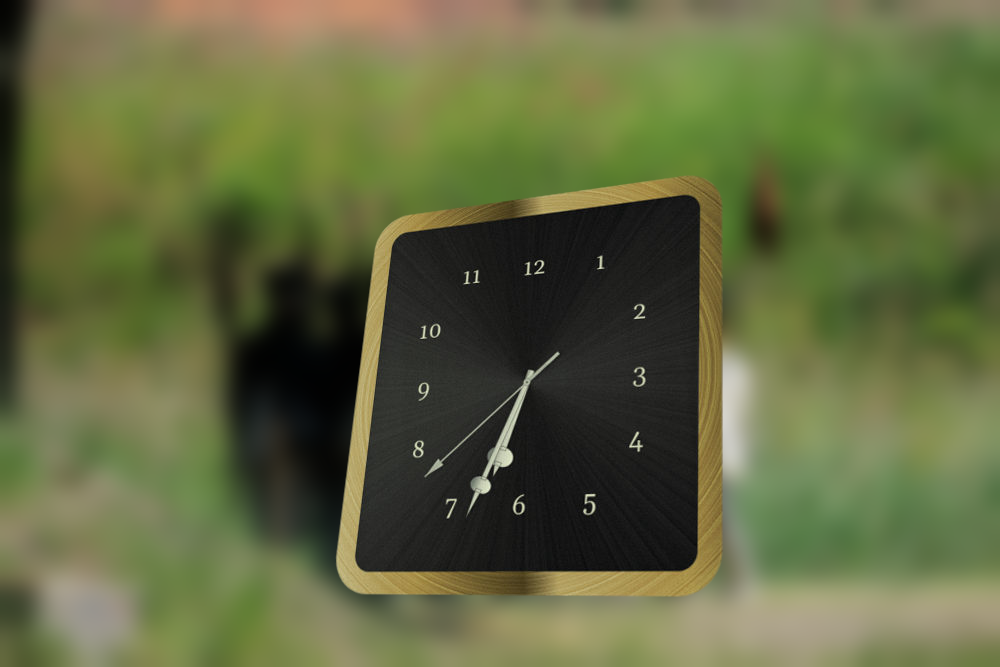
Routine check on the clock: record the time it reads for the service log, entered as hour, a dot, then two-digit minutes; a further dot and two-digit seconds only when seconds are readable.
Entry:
6.33.38
